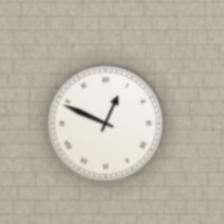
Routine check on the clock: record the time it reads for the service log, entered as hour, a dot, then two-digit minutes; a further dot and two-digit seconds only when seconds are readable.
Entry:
12.49
